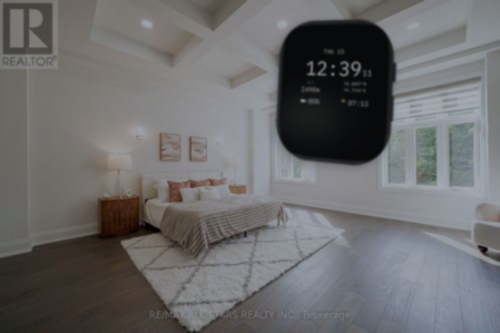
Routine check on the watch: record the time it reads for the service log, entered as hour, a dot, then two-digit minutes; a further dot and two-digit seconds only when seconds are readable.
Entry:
12.39
